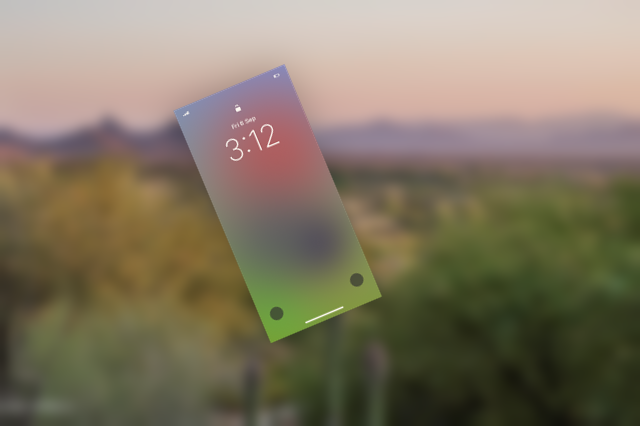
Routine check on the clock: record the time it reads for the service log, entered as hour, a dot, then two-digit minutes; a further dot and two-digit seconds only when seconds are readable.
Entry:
3.12
